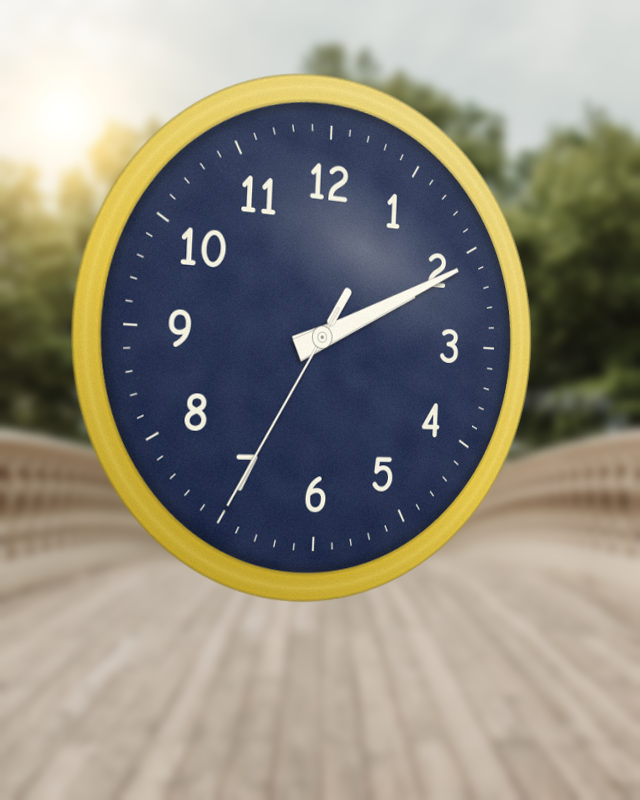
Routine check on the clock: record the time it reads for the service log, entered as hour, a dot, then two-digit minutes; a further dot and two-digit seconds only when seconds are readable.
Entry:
2.10.35
